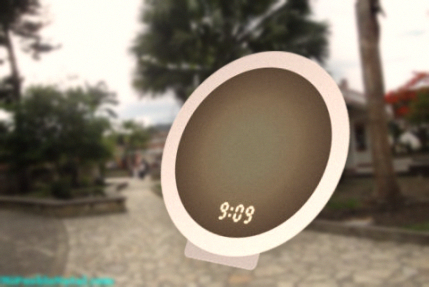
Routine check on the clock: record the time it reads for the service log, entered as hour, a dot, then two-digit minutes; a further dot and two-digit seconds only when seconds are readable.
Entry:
9.09
